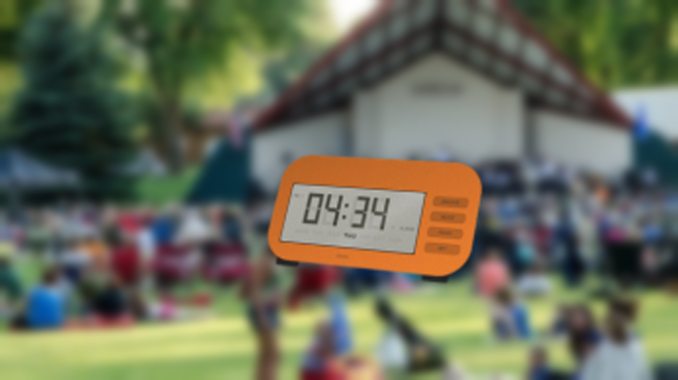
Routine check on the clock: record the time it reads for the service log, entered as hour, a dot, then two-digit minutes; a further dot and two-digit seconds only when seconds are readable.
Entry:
4.34
